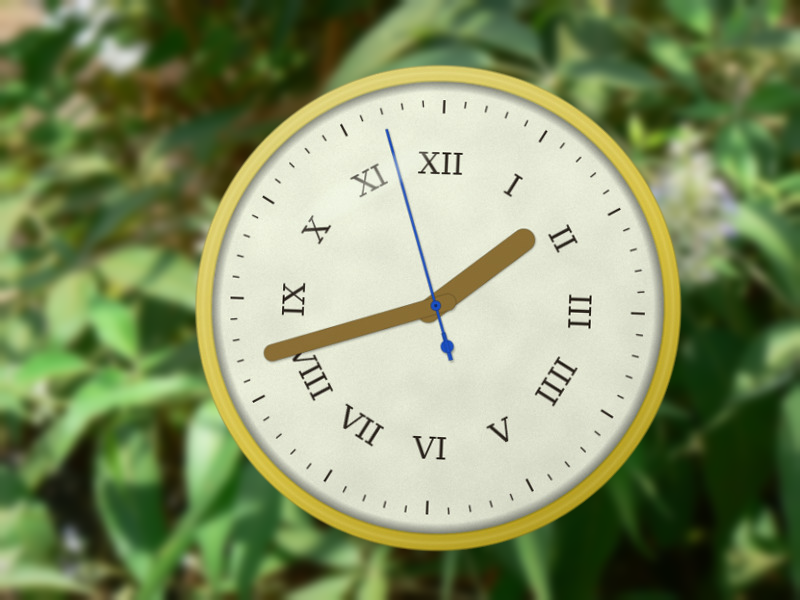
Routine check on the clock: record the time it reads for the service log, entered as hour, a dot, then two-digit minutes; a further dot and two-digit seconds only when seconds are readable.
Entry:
1.41.57
